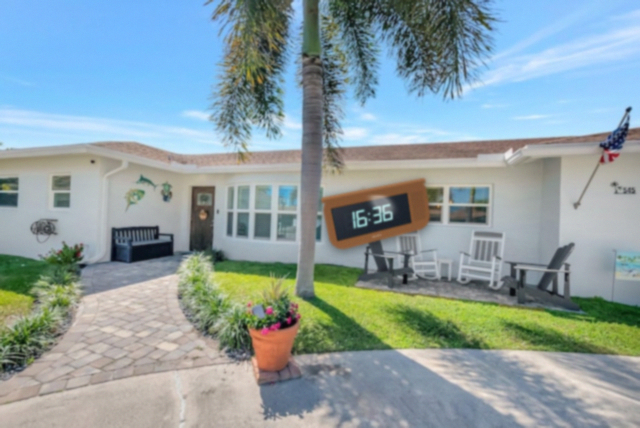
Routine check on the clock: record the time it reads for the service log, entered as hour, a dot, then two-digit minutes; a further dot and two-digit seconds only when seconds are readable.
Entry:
16.36
